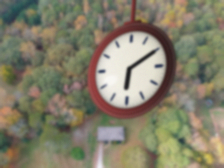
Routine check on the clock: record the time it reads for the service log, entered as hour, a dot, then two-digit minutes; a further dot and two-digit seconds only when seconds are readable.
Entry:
6.10
